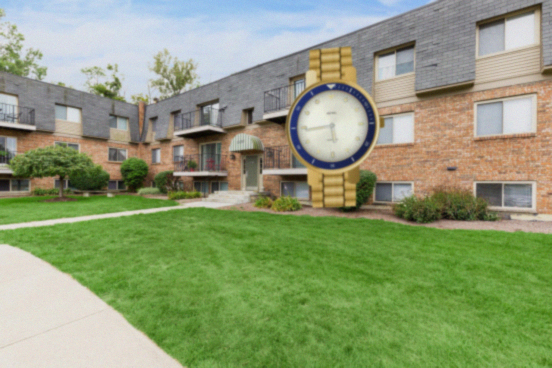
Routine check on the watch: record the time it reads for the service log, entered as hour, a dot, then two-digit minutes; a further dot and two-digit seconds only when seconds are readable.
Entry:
5.44
